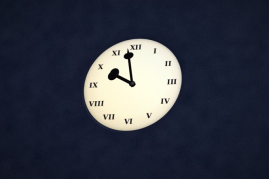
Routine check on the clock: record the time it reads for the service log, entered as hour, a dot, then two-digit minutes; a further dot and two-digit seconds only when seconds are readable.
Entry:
9.58
